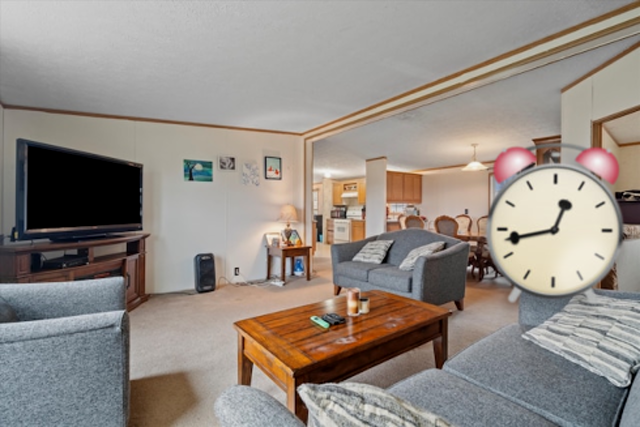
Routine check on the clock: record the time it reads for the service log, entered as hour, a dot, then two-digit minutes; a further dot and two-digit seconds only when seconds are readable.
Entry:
12.43
